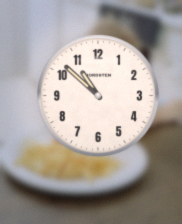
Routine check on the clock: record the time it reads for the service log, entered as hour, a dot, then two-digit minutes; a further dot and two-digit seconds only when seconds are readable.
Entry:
10.52
